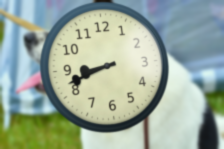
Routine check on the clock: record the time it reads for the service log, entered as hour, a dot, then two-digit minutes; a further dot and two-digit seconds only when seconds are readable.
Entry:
8.42
